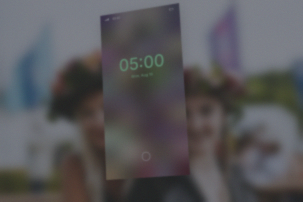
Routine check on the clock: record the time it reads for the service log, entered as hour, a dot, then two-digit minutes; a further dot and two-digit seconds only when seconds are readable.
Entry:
5.00
